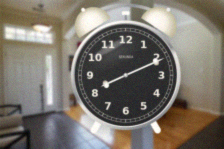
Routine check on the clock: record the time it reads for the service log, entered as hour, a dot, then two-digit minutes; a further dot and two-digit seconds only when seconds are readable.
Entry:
8.11
